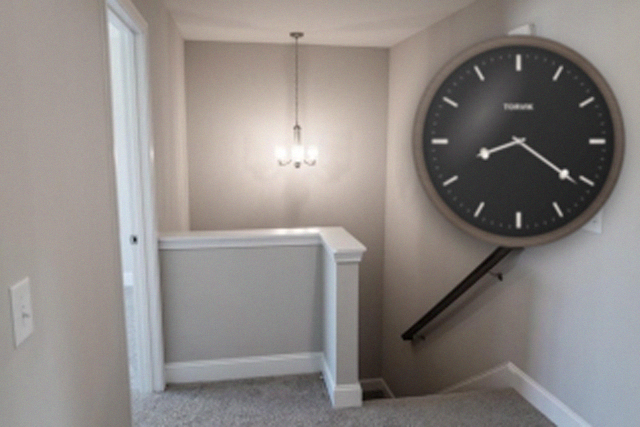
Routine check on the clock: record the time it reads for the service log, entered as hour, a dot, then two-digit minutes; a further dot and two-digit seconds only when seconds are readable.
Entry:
8.21
